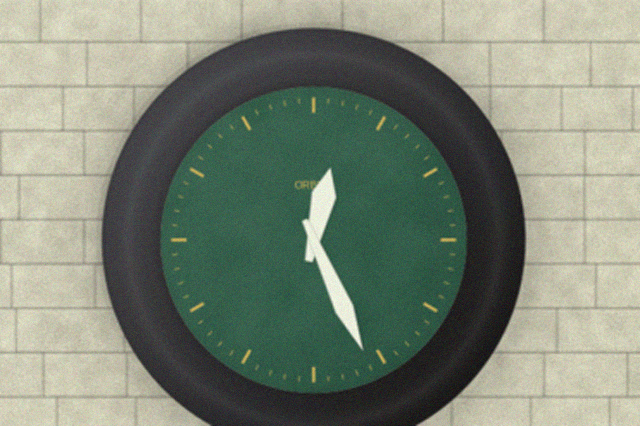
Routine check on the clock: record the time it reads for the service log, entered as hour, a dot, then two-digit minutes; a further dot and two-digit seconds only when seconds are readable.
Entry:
12.26
